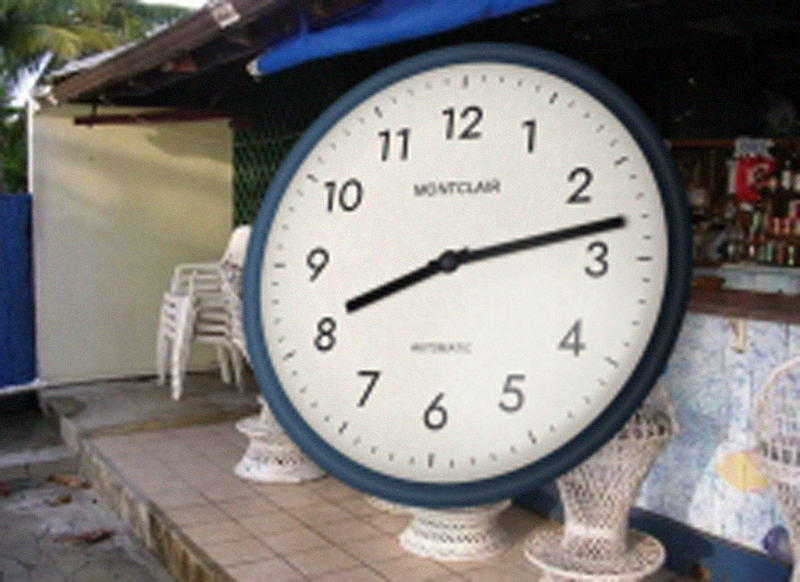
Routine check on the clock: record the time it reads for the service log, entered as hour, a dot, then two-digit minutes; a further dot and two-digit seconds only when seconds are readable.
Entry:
8.13
